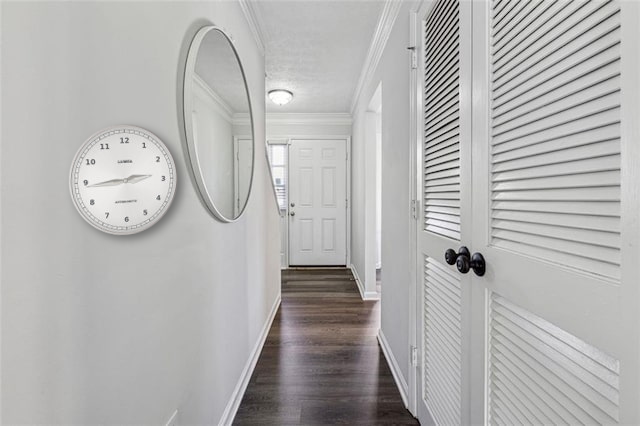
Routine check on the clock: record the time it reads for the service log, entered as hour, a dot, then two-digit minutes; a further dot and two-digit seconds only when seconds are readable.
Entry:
2.44
